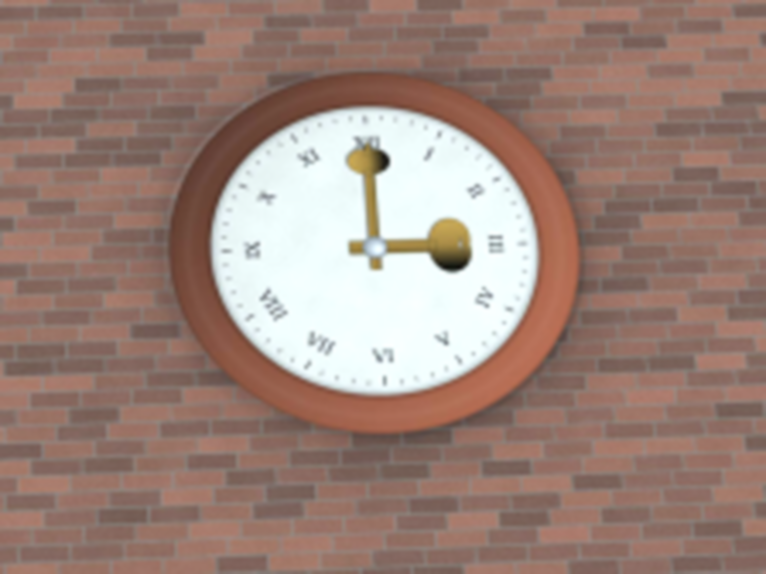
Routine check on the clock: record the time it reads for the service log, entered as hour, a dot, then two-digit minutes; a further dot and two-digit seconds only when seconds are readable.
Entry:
3.00
